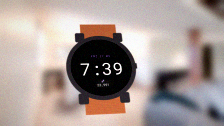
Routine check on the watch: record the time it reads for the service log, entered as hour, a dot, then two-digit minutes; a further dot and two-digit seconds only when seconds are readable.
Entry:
7.39
